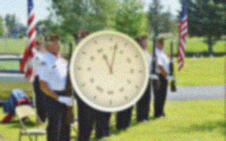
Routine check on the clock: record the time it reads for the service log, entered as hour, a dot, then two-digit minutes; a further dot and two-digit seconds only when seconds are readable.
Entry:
12.07
